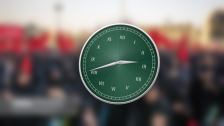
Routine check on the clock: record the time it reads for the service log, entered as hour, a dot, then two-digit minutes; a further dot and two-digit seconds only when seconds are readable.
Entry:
2.41
